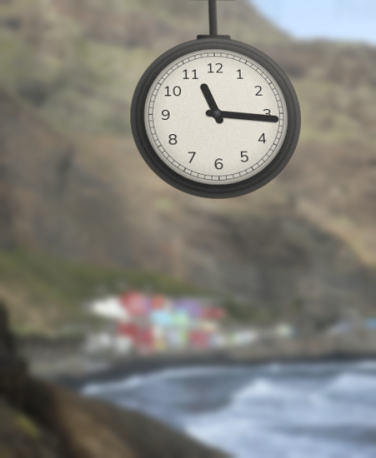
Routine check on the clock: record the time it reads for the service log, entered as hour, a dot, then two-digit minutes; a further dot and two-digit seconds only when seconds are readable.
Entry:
11.16
